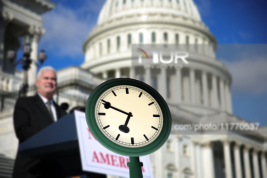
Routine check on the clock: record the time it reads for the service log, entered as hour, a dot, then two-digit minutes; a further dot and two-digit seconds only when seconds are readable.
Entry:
6.49
